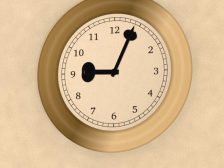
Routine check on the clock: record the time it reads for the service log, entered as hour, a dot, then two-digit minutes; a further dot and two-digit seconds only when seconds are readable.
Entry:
9.04
